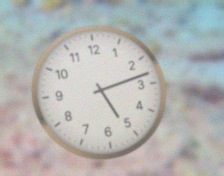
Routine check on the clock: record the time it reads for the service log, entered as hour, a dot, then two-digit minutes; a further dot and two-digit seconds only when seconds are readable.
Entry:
5.13
